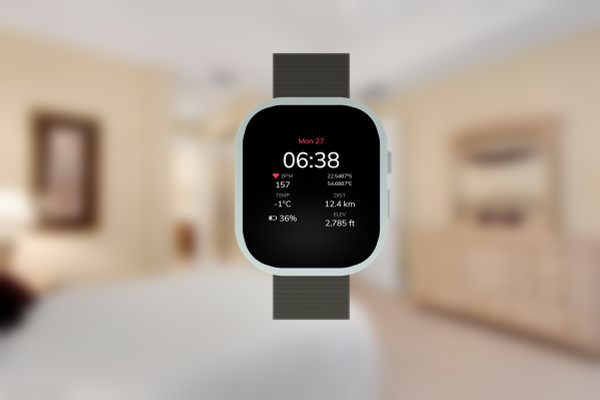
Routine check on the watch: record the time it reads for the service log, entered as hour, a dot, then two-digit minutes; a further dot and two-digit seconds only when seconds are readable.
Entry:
6.38
